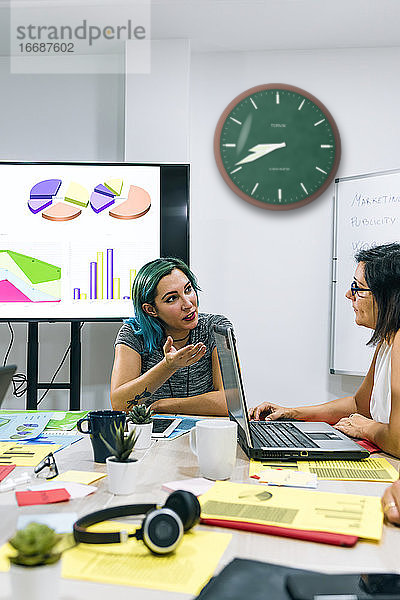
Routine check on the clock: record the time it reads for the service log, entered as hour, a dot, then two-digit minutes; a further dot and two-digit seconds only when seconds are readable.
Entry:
8.41
